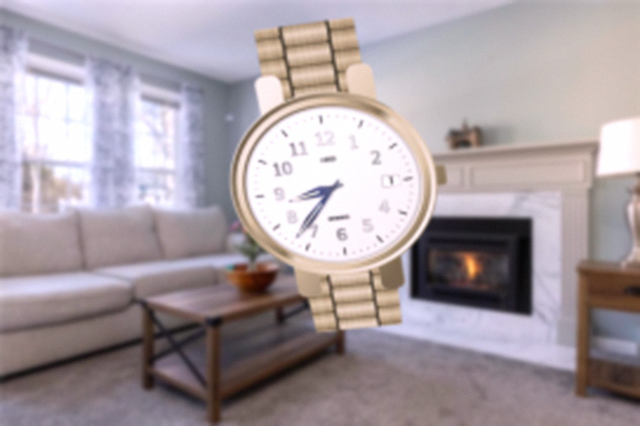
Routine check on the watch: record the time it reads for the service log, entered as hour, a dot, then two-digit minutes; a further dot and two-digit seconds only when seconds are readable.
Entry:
8.37
